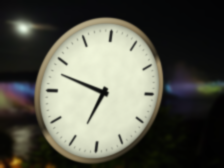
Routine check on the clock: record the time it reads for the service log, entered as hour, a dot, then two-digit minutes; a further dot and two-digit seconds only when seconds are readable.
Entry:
6.48
